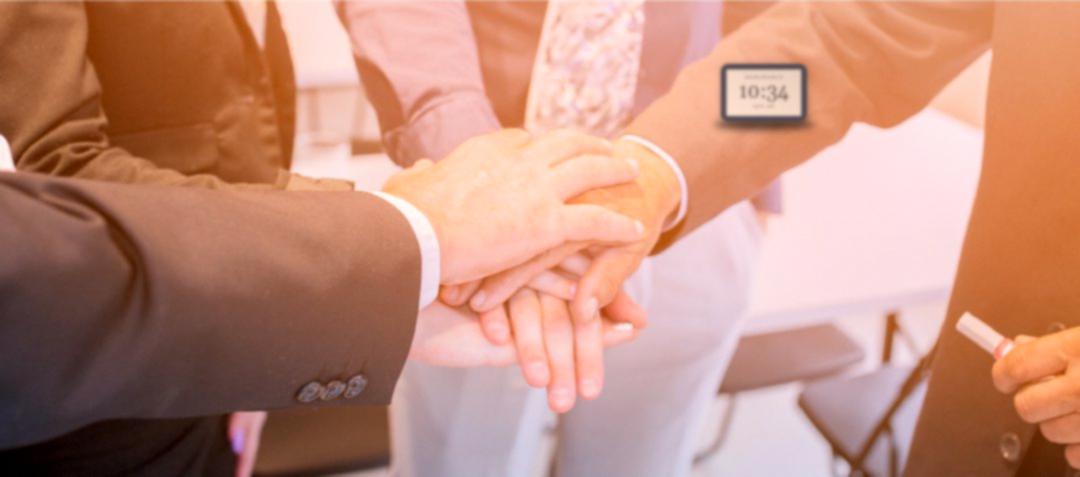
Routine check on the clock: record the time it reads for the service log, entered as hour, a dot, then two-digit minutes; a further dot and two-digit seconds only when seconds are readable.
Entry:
10.34
